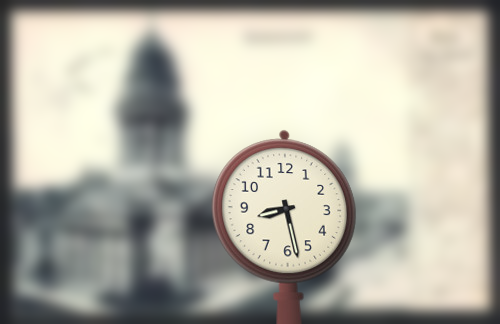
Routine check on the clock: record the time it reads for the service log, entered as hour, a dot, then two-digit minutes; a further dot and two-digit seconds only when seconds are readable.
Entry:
8.28
